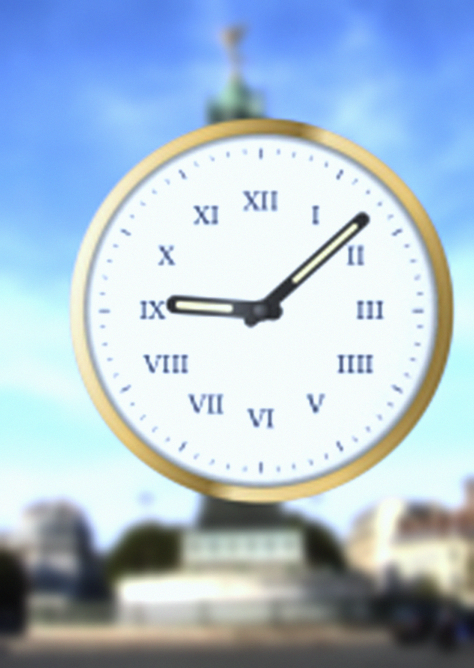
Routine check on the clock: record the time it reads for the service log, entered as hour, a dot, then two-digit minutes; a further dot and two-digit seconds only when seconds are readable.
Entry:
9.08
